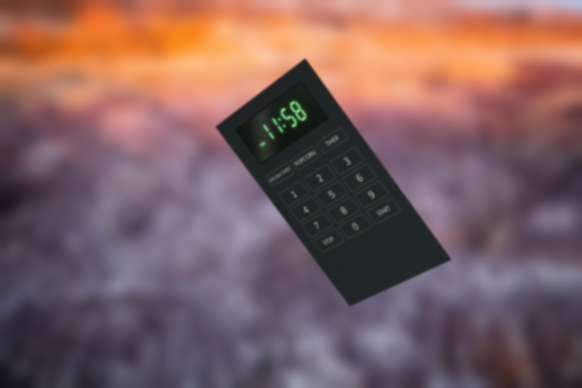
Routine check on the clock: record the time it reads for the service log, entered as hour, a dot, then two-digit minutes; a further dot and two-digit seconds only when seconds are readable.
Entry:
11.58
